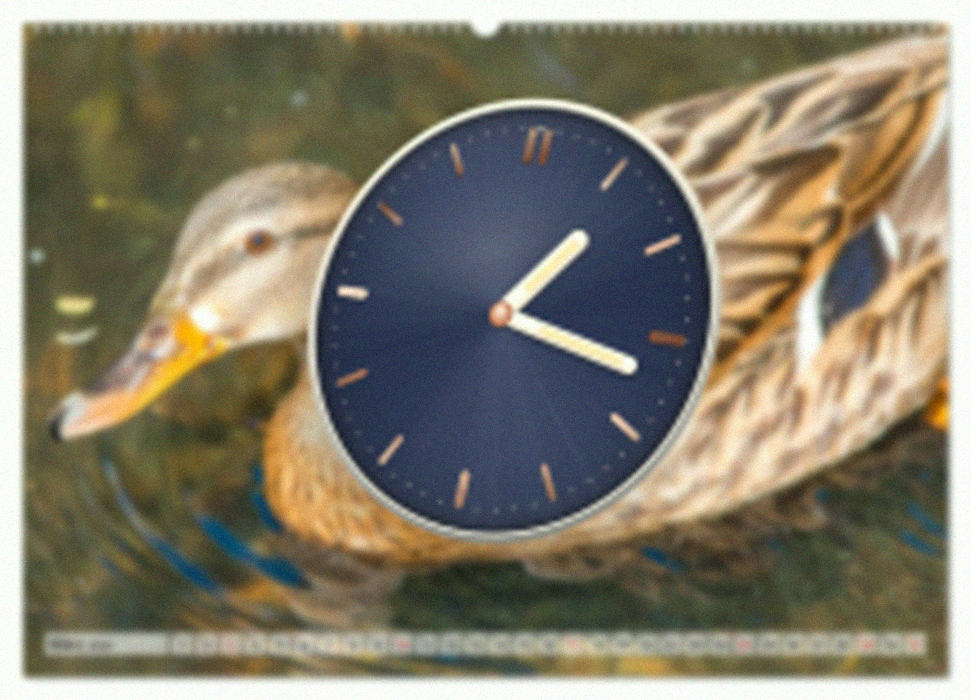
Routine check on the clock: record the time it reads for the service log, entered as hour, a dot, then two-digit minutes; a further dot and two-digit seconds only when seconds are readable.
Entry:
1.17
